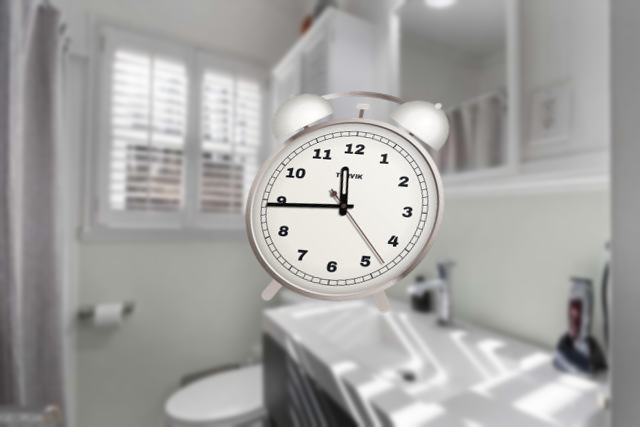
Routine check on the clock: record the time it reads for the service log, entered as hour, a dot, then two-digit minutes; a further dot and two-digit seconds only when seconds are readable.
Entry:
11.44.23
